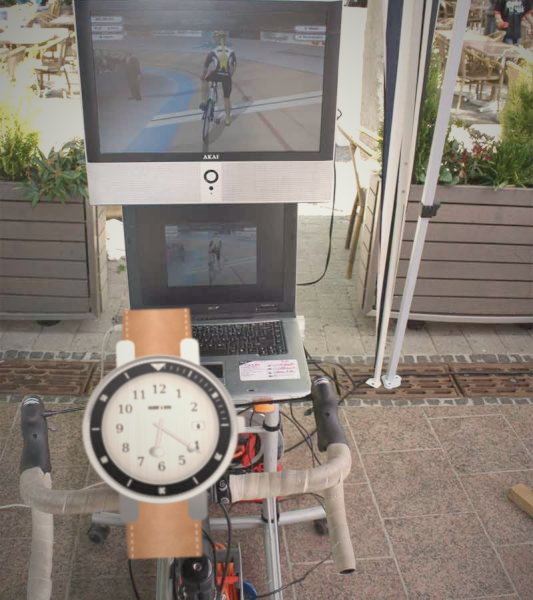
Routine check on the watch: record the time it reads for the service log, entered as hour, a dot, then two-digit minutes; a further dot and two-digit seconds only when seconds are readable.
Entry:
6.21
